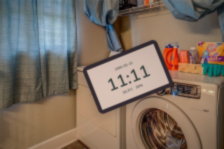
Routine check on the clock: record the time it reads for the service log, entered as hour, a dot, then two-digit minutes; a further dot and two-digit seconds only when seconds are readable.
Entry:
11.11
